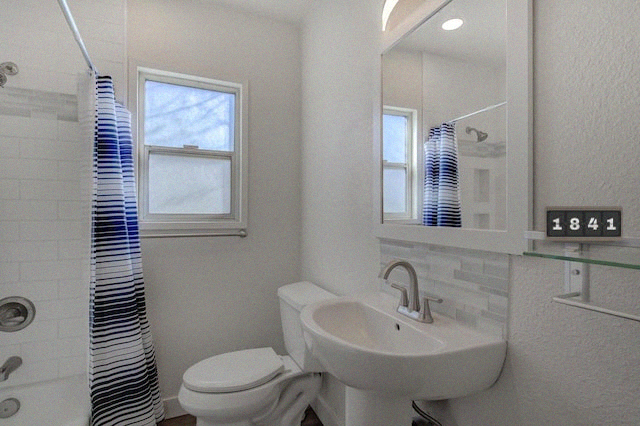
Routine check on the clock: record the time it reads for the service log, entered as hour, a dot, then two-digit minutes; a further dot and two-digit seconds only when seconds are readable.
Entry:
18.41
